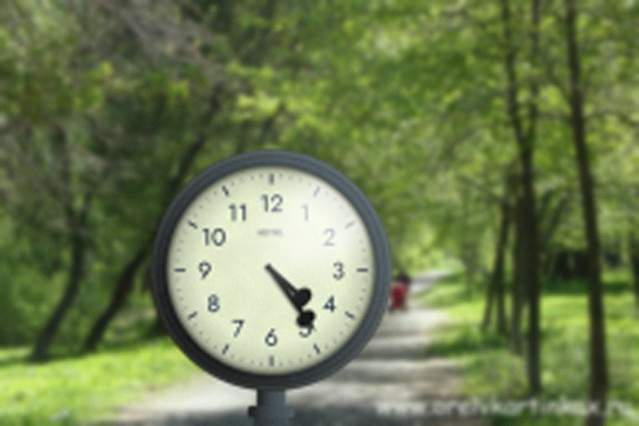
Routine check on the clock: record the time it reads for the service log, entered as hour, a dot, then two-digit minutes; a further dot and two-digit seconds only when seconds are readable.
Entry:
4.24
